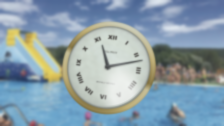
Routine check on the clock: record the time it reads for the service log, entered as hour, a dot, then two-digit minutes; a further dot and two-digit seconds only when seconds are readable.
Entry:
11.12
